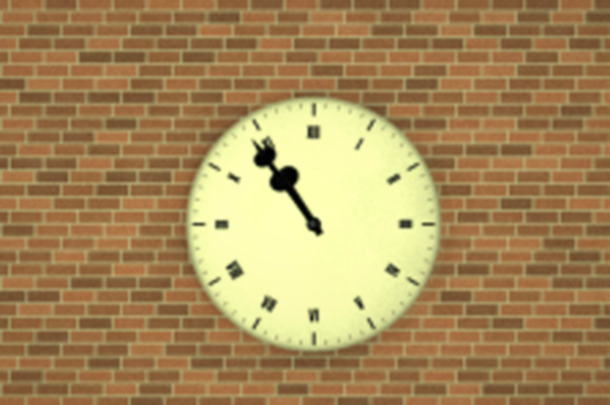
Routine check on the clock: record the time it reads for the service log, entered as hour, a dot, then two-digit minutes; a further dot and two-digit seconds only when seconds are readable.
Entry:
10.54
